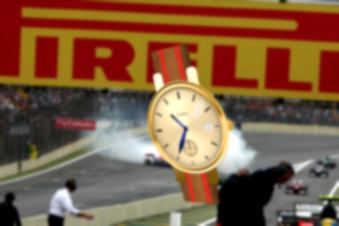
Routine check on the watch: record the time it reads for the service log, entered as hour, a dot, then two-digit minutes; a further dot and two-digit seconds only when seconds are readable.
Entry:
10.35
